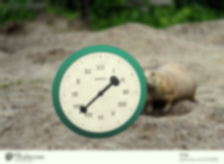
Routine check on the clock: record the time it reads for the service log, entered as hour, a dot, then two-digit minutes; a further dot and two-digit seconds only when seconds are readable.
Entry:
1.38
